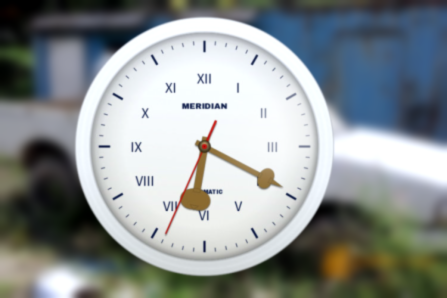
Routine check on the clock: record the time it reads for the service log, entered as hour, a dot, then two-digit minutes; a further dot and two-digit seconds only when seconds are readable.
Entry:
6.19.34
